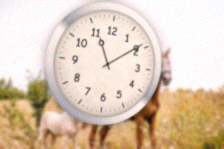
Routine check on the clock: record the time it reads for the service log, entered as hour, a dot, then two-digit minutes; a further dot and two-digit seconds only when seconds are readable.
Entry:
11.09
